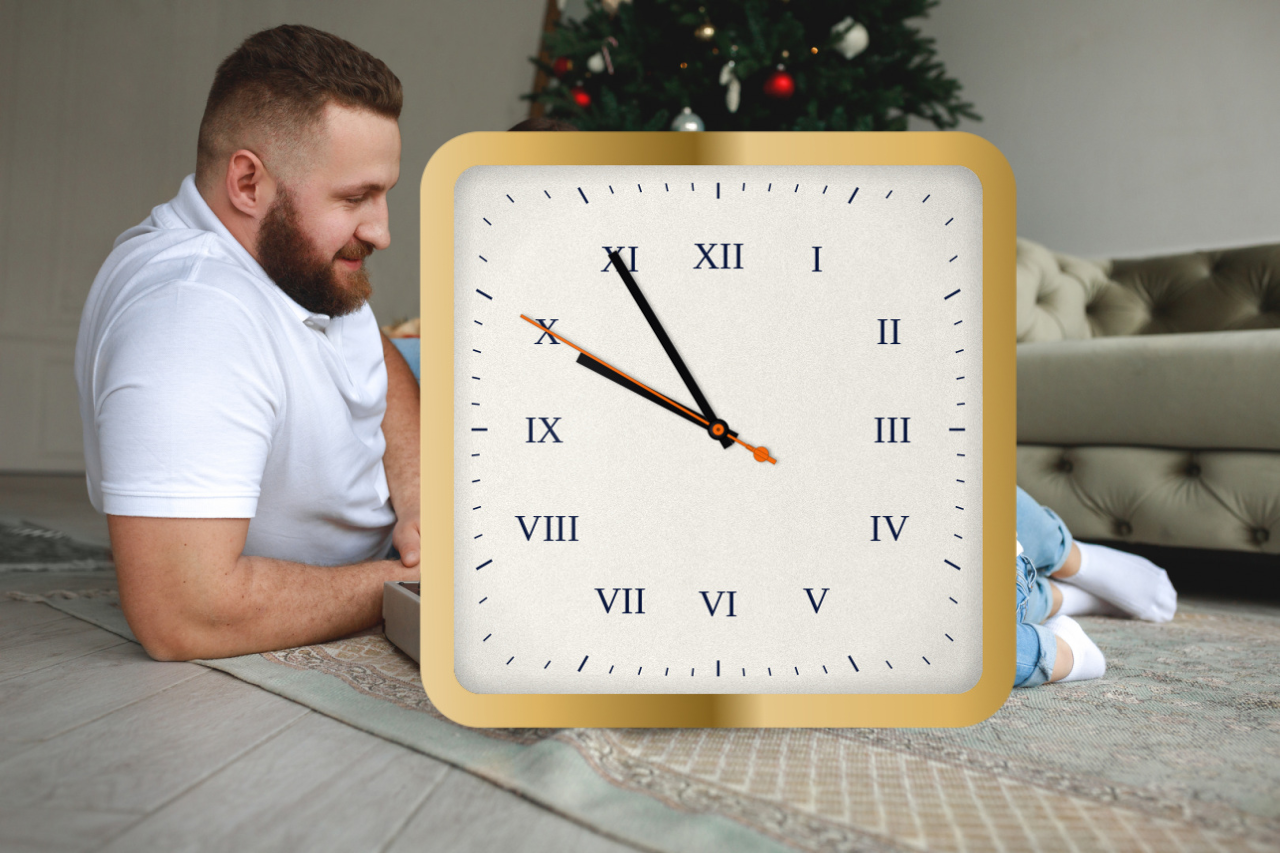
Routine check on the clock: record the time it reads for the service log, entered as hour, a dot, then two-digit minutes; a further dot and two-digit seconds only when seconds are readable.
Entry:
9.54.50
